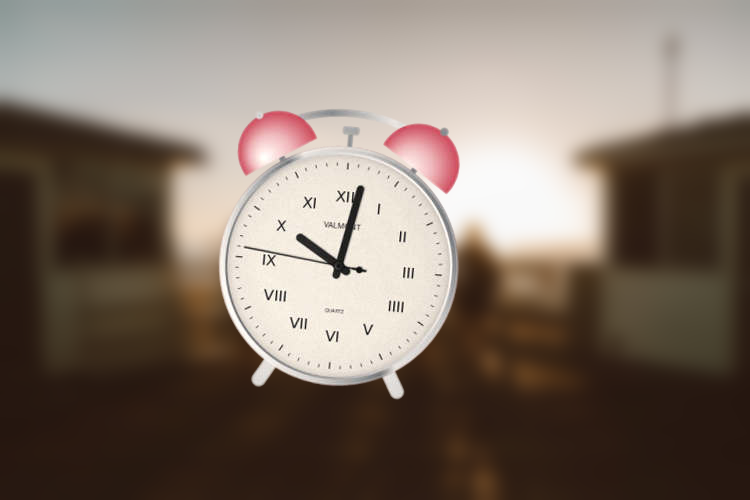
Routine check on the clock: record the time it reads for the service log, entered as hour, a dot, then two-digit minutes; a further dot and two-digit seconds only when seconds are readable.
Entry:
10.01.46
